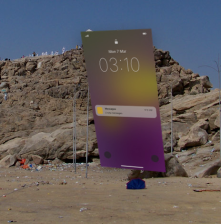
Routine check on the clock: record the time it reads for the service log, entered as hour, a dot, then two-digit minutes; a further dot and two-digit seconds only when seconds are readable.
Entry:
3.10
